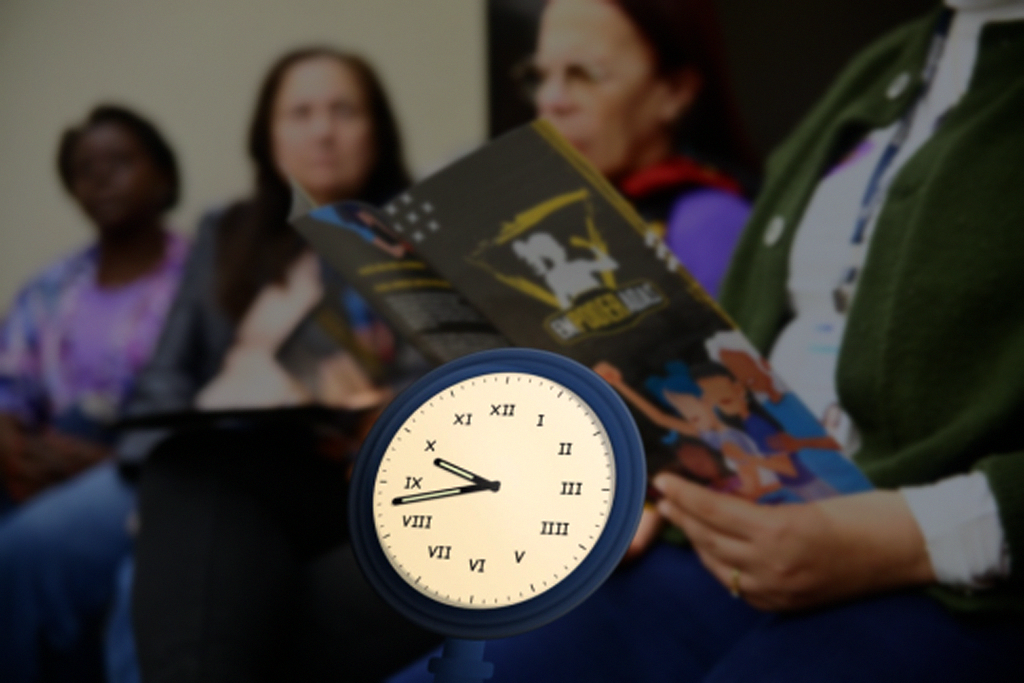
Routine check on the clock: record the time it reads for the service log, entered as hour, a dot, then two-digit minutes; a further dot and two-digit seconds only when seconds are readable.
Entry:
9.43
